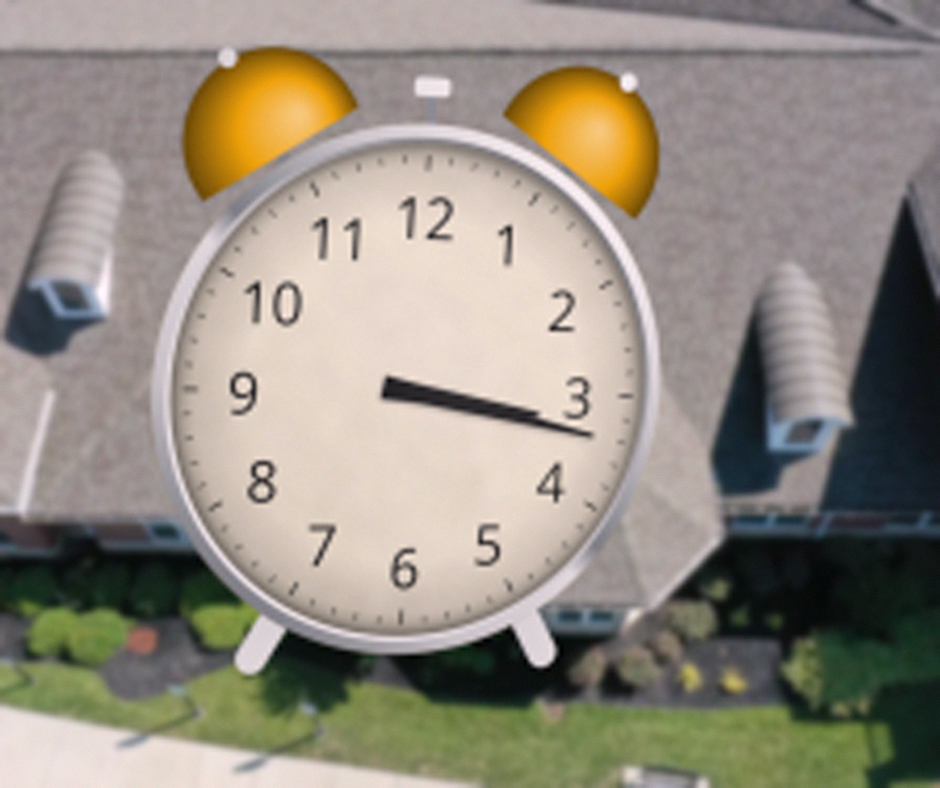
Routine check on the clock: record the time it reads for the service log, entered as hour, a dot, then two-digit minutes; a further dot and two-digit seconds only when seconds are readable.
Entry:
3.17
